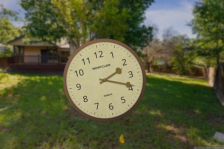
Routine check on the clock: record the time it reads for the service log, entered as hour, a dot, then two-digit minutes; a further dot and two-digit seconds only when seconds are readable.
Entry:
2.19
